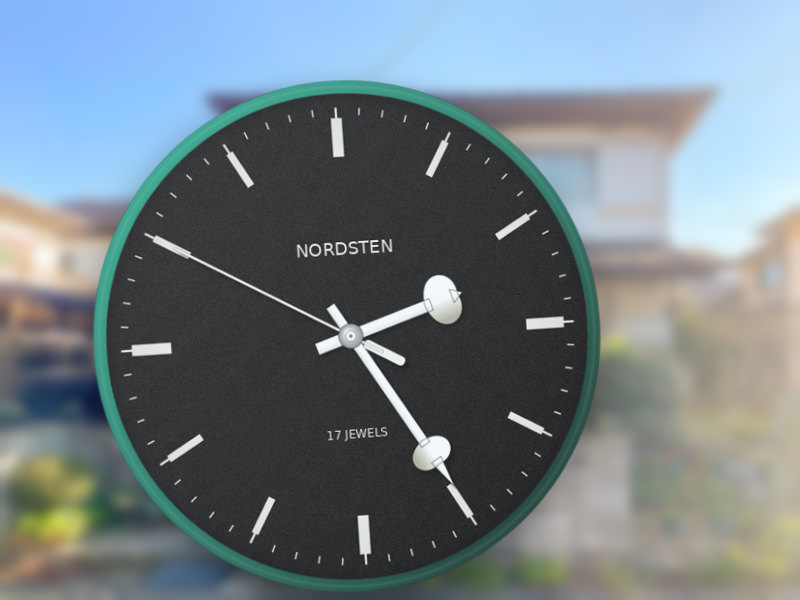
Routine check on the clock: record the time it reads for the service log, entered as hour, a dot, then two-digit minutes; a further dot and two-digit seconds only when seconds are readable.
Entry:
2.24.50
